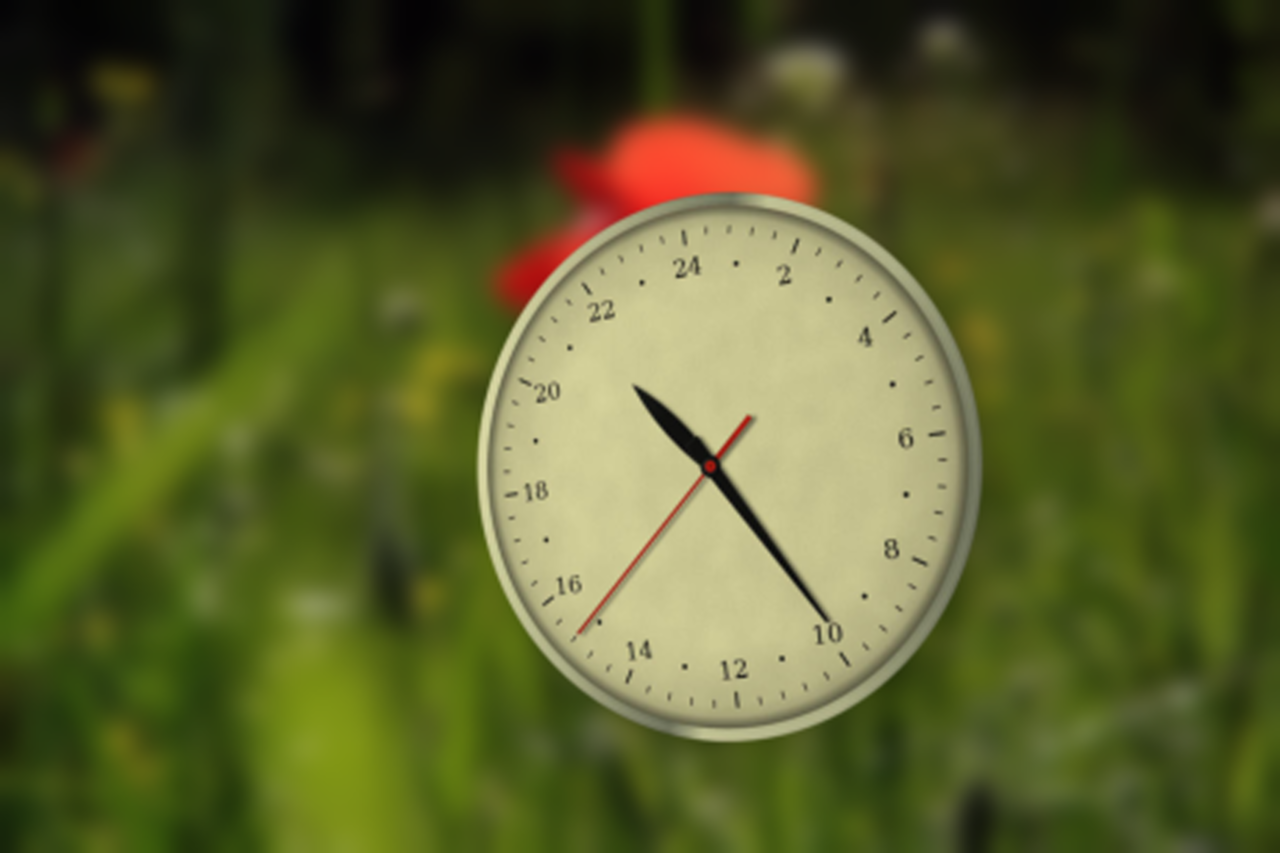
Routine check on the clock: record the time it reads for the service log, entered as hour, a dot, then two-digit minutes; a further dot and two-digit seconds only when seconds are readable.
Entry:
21.24.38
